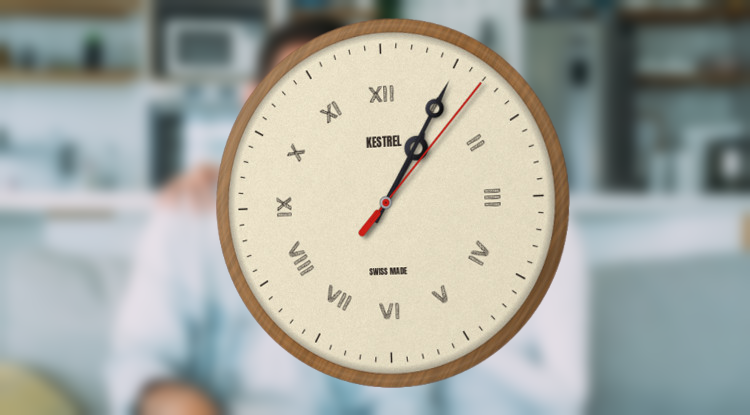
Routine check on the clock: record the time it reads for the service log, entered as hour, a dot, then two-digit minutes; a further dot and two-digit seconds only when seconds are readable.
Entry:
1.05.07
